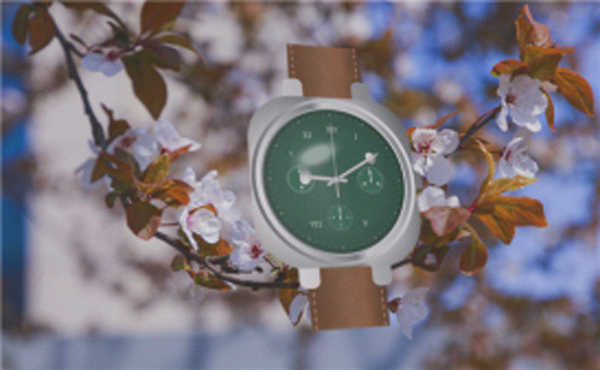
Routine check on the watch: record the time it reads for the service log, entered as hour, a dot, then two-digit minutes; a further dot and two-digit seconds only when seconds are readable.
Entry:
9.10
